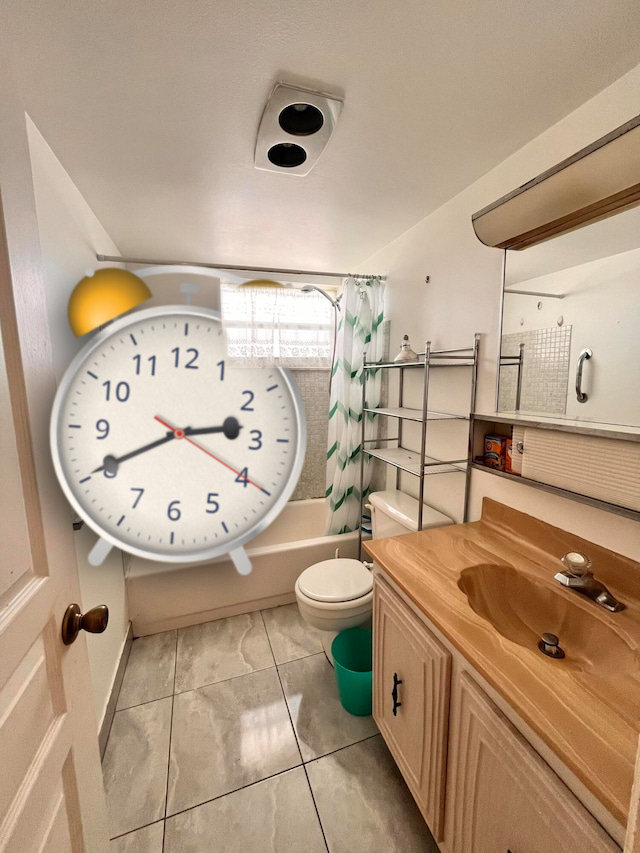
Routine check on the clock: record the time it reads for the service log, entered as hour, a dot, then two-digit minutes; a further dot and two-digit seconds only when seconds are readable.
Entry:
2.40.20
